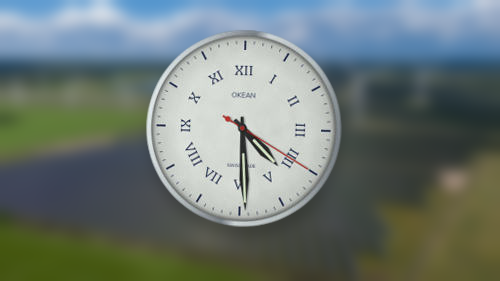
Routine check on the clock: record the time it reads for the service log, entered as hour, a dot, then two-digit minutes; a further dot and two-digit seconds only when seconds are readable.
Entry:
4.29.20
